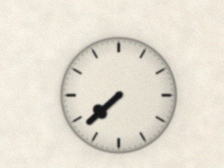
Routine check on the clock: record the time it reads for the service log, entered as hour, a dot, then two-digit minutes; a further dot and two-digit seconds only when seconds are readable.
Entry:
7.38
